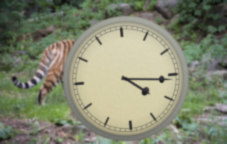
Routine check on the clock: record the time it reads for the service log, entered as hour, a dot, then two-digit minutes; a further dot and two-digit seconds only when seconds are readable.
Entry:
4.16
